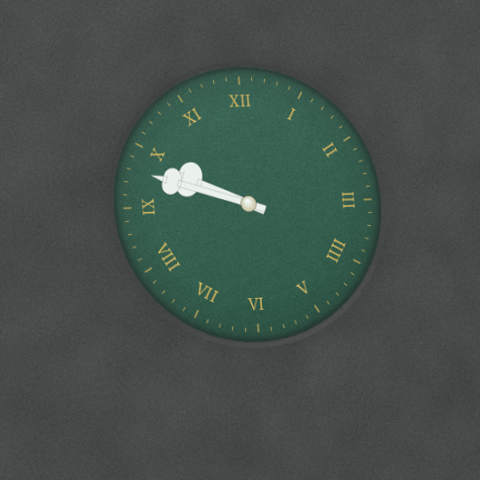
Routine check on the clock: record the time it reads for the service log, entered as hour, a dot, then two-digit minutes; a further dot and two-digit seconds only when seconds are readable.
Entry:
9.48
